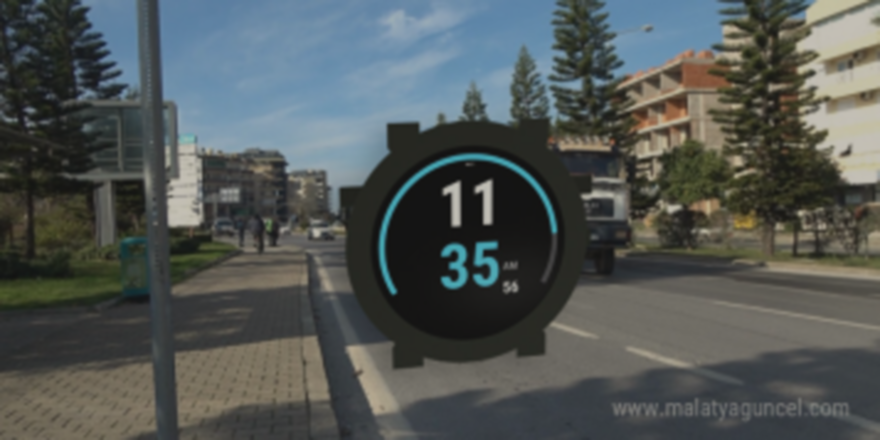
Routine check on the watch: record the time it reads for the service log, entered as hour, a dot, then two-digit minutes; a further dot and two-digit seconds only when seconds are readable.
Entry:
11.35
